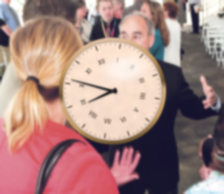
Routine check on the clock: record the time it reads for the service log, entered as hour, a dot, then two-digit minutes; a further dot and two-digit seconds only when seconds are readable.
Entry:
8.51
